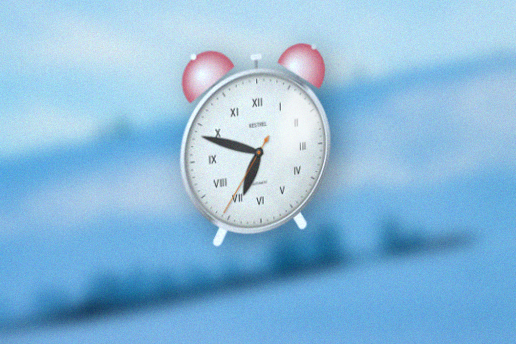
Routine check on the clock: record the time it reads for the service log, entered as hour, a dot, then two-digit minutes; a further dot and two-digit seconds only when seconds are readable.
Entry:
6.48.36
